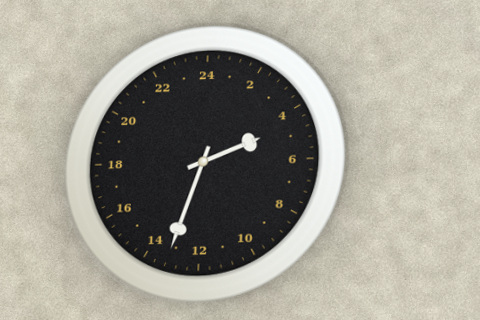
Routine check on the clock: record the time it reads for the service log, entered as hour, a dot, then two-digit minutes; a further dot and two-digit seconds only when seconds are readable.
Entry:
4.33
